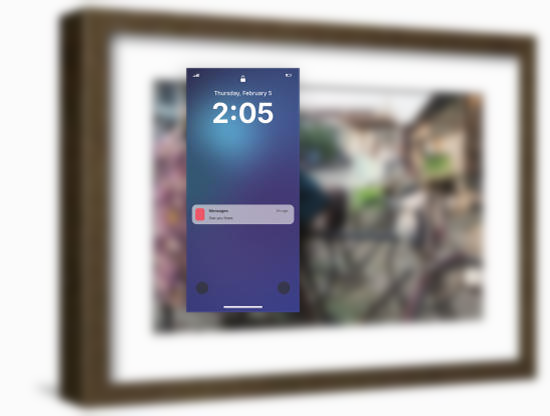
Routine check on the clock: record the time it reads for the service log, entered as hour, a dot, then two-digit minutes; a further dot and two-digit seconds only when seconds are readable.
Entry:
2.05
